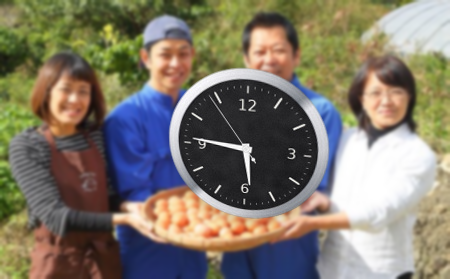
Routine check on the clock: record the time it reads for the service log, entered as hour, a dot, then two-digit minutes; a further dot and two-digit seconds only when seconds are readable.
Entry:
5.45.54
